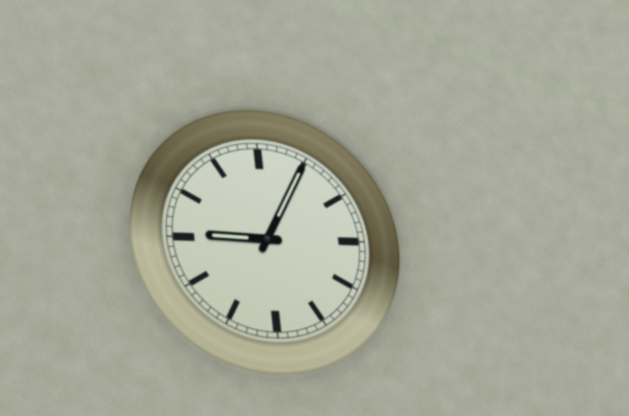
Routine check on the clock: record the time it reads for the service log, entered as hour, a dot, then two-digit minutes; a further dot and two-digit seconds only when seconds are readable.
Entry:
9.05
